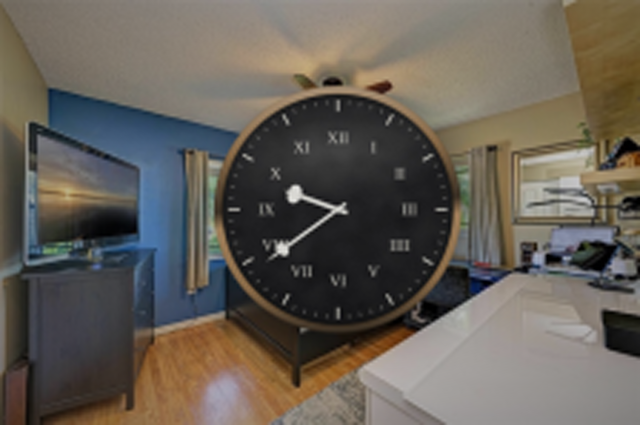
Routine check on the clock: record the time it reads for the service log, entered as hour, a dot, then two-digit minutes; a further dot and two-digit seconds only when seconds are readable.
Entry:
9.39
